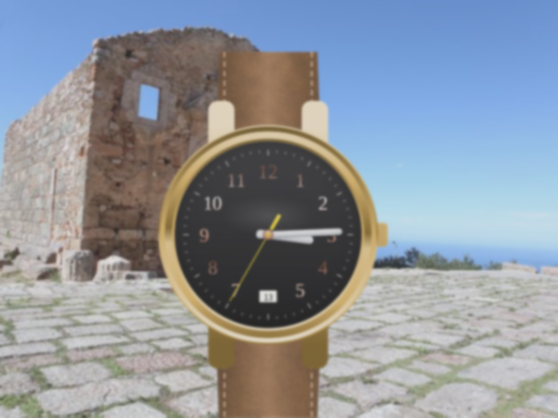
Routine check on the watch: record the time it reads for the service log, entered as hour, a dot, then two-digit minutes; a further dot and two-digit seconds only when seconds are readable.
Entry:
3.14.35
